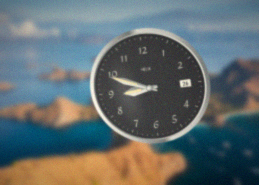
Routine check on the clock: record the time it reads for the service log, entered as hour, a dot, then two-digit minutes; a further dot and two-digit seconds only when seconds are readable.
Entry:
8.49
